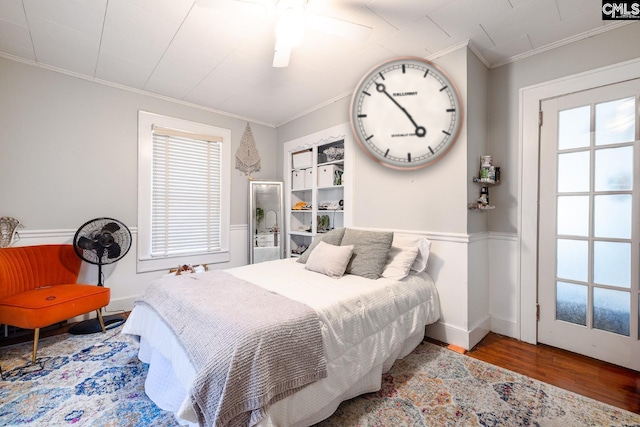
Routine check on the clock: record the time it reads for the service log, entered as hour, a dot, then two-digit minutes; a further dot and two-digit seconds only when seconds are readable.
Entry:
4.53
